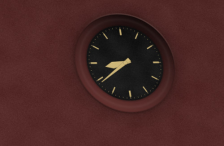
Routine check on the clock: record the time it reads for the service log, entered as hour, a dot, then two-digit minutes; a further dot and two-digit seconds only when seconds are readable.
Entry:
8.39
